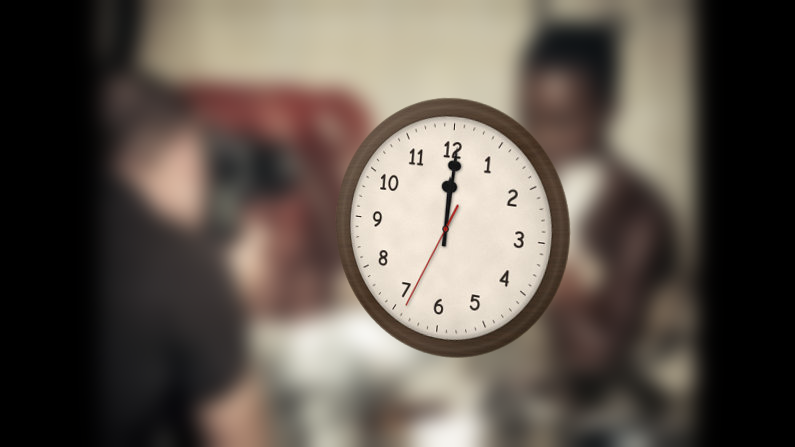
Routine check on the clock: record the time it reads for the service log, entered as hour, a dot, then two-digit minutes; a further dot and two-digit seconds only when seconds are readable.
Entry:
12.00.34
